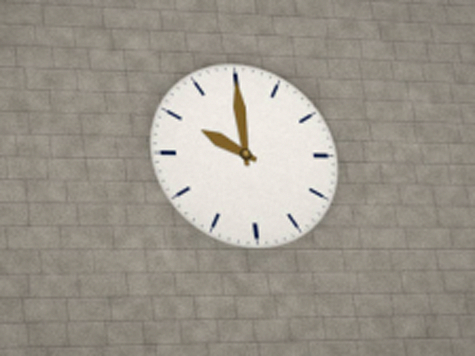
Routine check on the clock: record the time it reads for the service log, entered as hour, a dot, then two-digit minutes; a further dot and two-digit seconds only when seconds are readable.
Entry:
10.00
